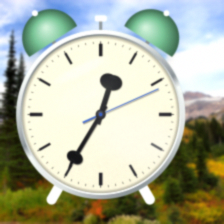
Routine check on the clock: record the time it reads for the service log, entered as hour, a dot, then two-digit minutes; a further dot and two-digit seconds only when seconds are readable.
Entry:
12.35.11
